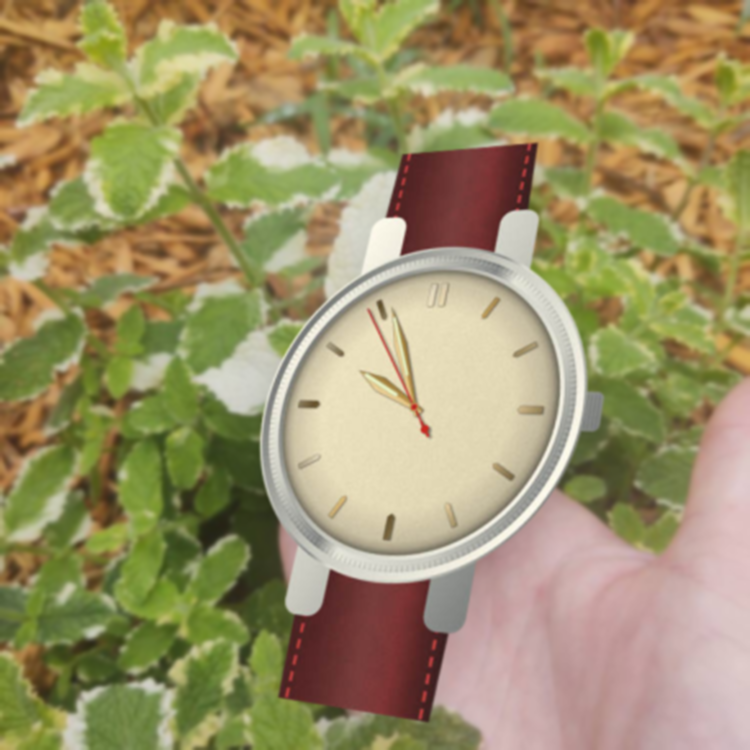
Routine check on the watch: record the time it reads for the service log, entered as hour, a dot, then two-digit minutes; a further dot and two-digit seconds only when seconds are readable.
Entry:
9.55.54
